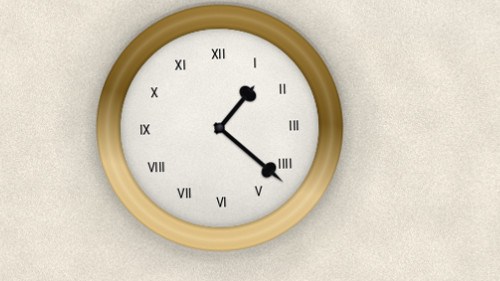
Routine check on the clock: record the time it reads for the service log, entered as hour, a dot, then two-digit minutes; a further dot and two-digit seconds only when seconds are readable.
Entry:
1.22
